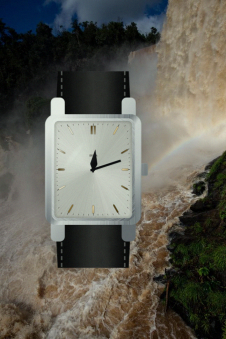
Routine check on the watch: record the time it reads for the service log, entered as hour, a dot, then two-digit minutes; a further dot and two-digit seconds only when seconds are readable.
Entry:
12.12
